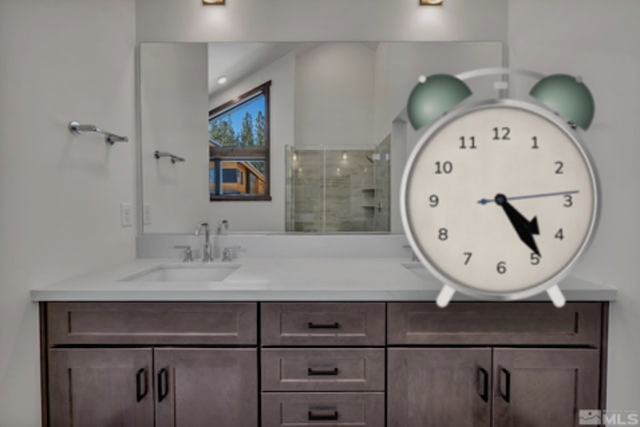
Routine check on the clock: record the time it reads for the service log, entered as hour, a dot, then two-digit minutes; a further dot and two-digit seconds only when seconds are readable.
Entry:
4.24.14
